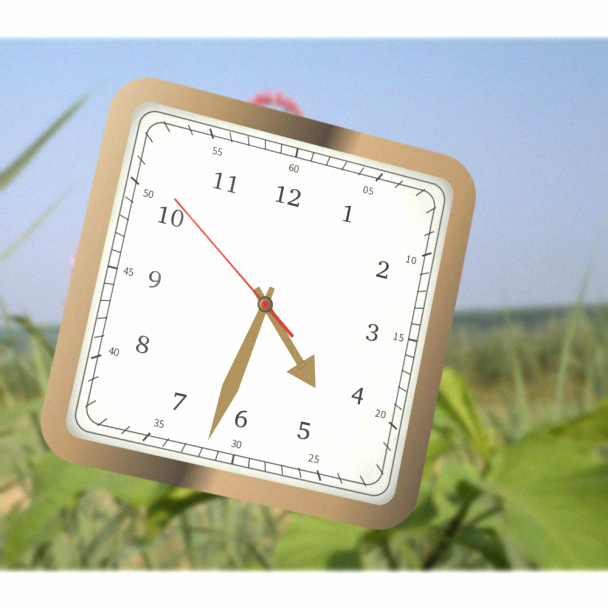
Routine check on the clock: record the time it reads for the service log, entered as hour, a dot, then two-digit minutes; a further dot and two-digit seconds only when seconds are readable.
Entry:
4.31.51
